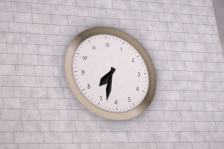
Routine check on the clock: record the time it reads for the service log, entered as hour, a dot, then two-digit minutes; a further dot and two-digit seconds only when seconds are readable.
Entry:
7.33
